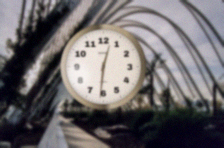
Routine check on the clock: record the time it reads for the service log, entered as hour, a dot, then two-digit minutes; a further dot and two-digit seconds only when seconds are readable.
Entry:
12.31
